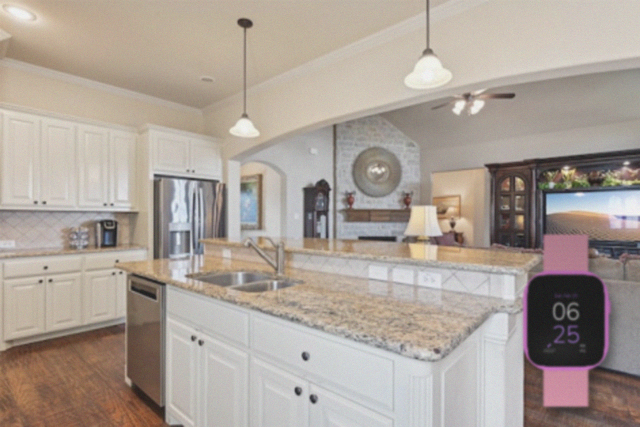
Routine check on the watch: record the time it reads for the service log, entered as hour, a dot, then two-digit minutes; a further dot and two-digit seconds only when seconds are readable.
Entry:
6.25
